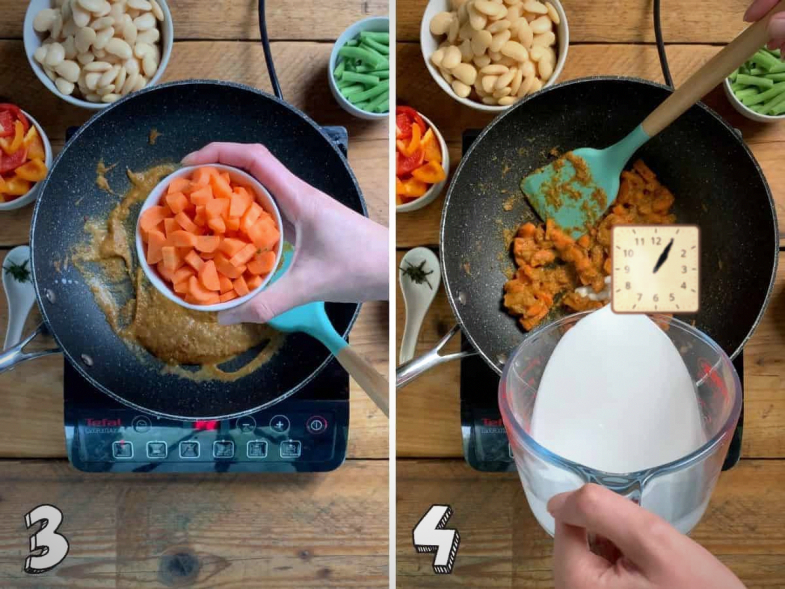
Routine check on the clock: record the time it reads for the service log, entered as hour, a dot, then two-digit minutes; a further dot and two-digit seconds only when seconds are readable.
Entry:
1.05
